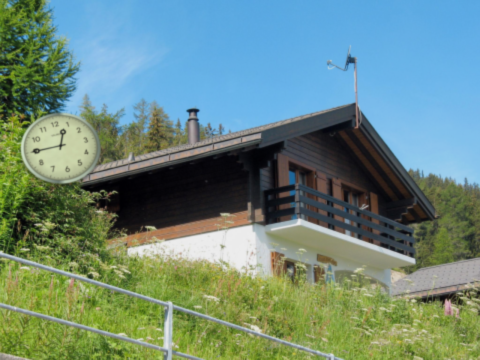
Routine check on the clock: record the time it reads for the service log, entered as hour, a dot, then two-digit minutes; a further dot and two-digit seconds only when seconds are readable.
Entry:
12.45
